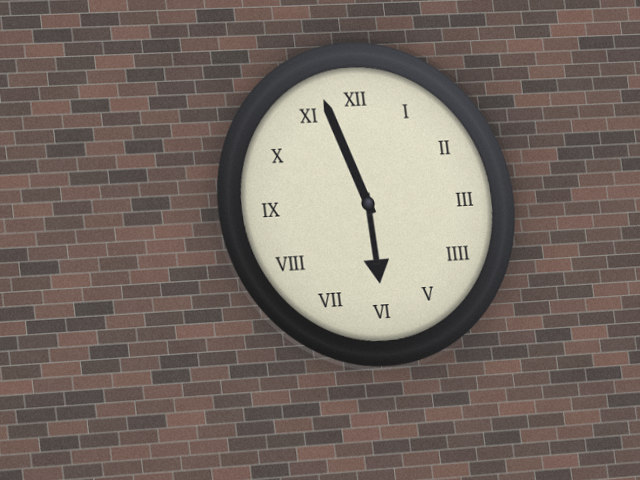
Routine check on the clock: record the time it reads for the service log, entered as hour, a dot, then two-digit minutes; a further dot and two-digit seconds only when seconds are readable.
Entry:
5.57
